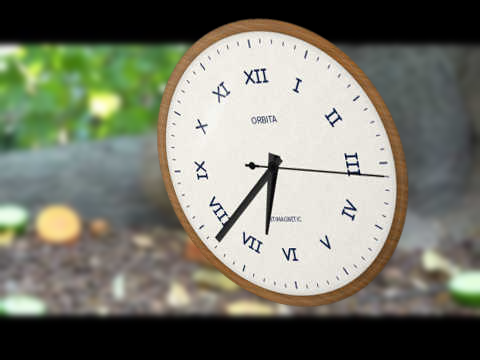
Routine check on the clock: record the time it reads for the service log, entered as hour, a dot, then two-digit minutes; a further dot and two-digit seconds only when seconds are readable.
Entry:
6.38.16
